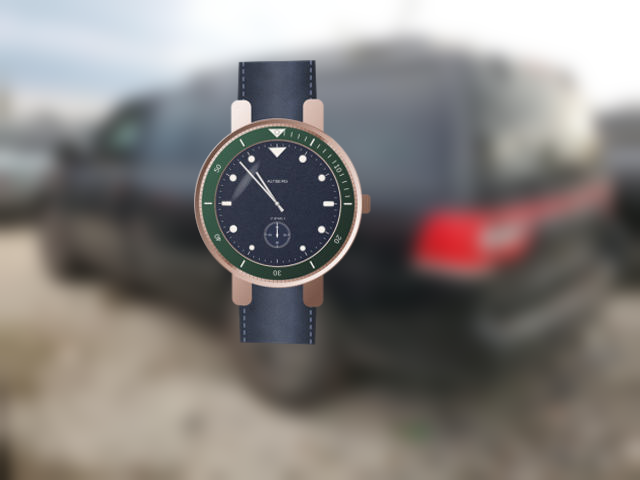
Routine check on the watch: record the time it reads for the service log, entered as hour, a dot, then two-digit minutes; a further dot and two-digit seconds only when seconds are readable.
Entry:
10.53
